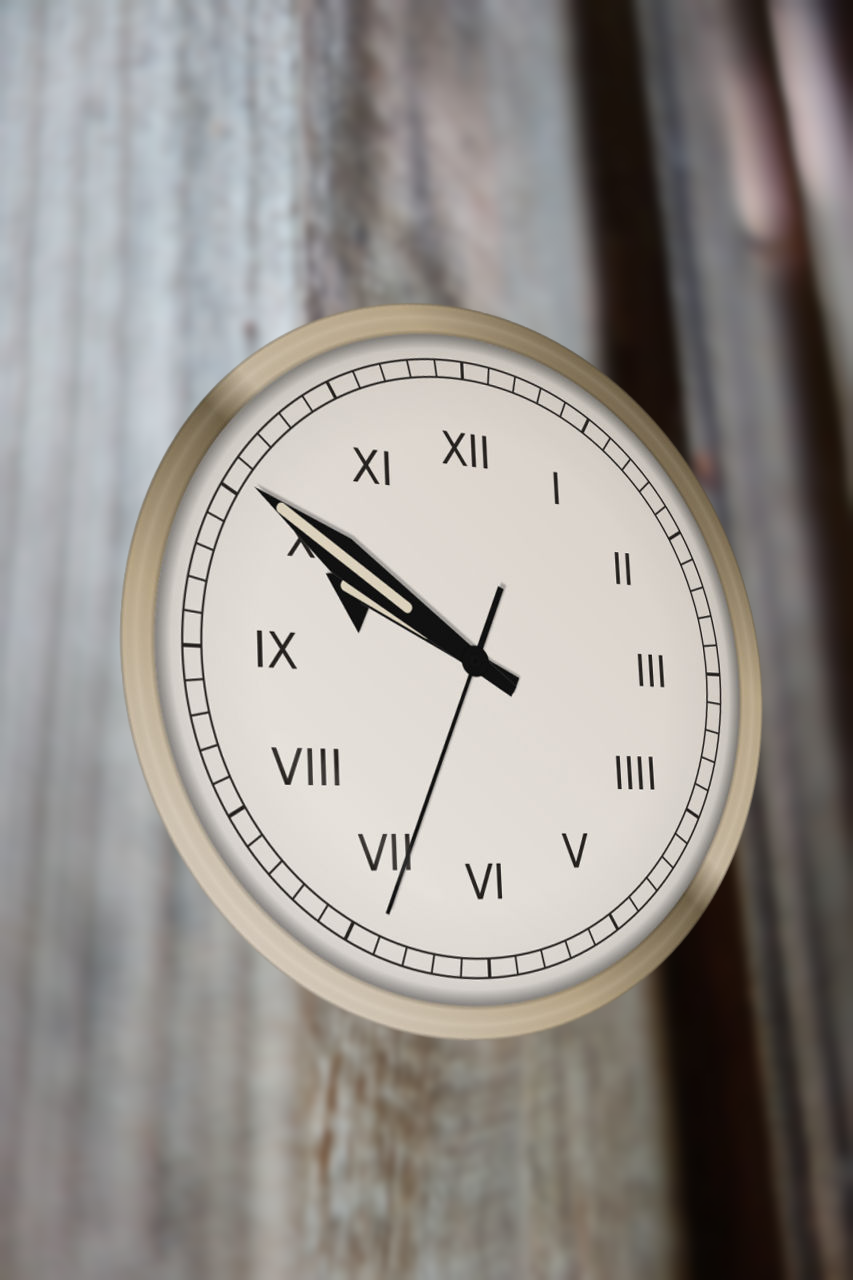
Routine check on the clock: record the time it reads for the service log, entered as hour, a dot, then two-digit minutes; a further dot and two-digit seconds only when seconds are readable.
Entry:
9.50.34
